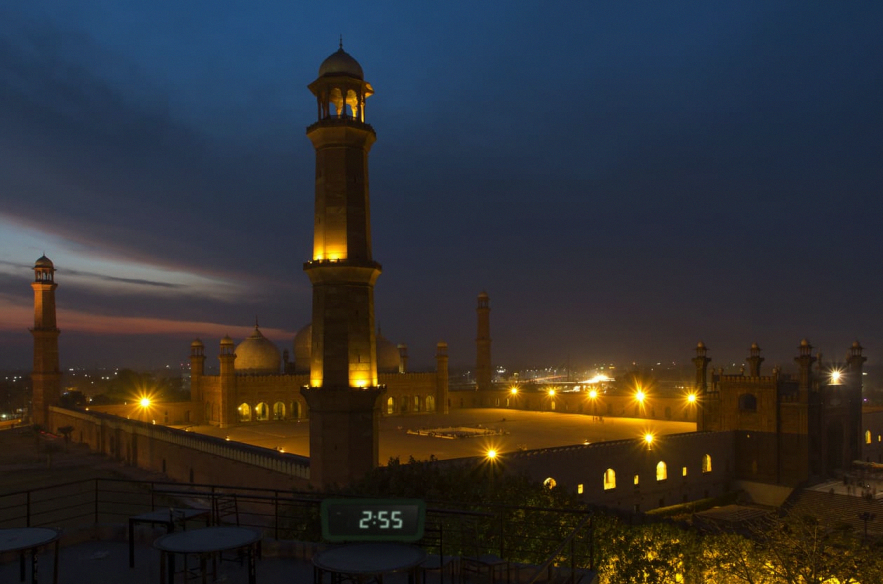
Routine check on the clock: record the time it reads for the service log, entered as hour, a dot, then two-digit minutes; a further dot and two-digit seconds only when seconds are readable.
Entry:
2.55
